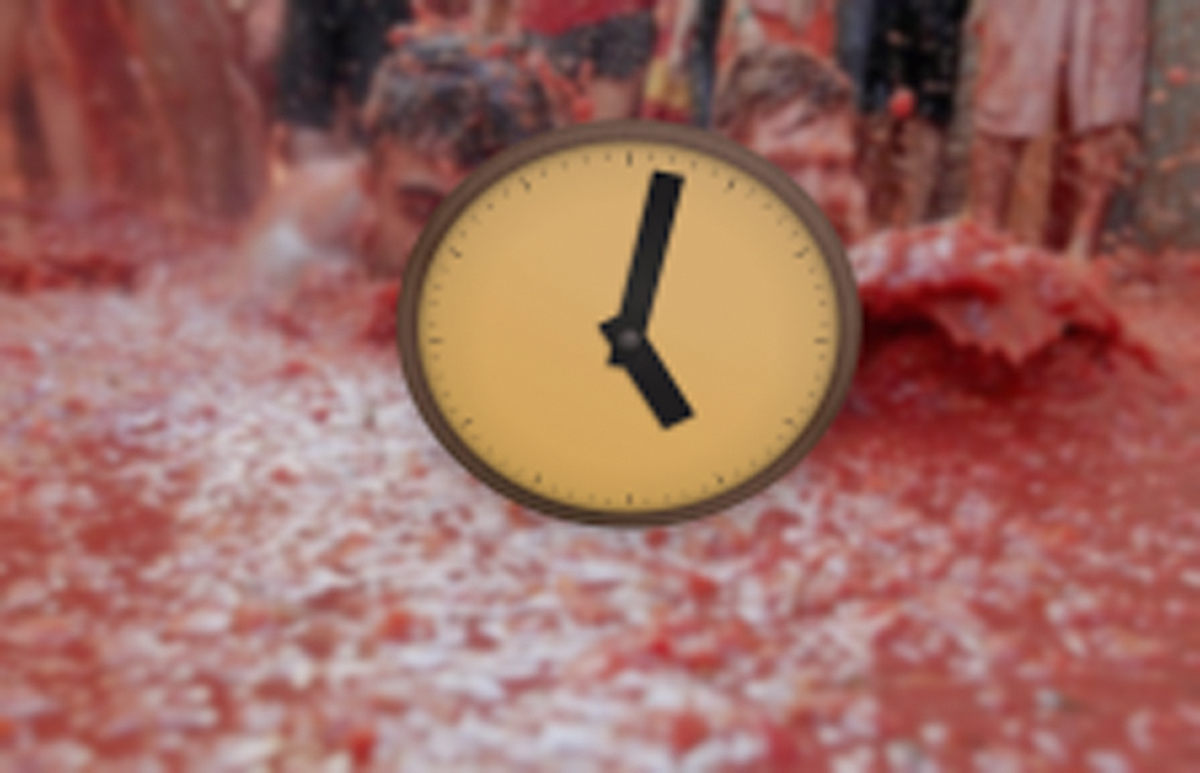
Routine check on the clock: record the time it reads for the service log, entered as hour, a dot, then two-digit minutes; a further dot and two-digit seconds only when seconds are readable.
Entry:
5.02
